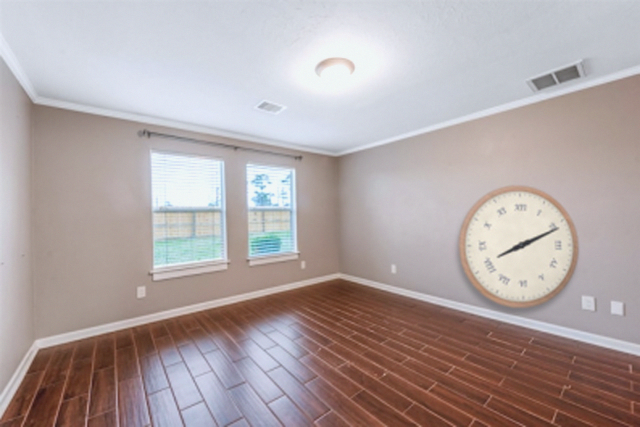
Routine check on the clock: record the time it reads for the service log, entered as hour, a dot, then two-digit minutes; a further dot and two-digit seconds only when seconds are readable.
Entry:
8.11
